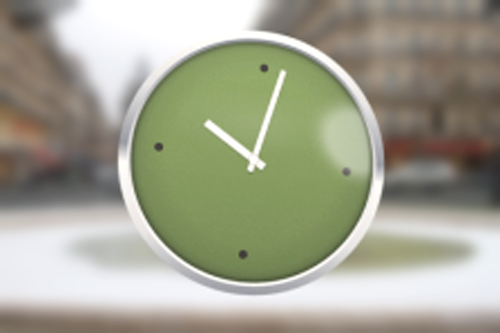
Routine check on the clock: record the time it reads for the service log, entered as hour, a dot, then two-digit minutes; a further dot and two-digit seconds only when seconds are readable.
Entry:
10.02
